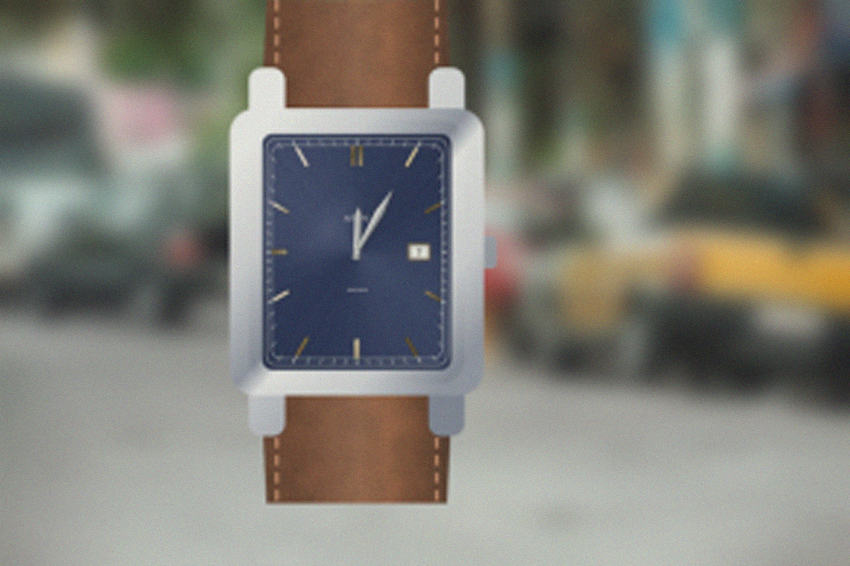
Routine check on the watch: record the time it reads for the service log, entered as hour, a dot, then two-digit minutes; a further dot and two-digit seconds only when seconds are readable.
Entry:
12.05
